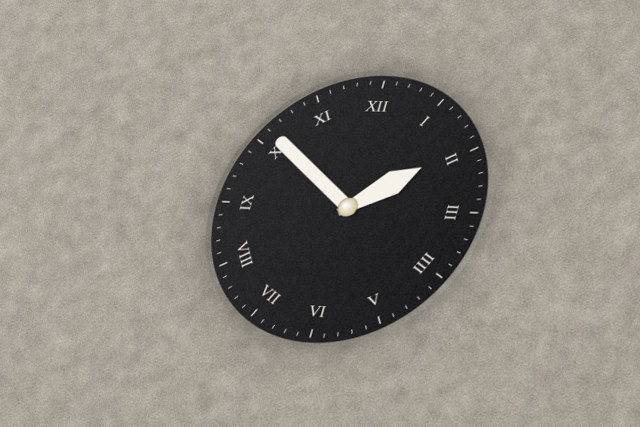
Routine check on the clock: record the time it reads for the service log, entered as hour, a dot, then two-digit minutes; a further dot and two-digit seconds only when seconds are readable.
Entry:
1.51
